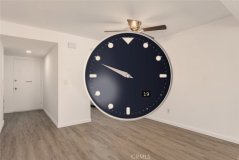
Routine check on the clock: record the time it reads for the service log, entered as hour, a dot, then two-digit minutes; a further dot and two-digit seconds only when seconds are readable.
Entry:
9.49
